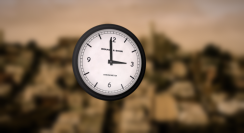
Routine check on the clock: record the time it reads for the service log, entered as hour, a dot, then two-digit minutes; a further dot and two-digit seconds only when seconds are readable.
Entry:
2.59
